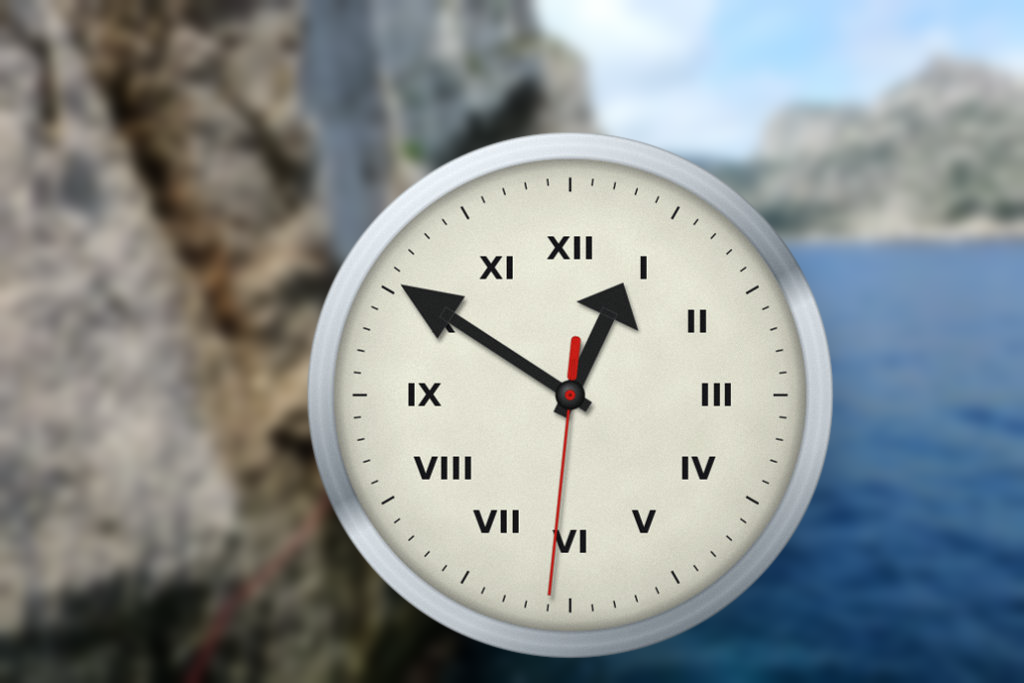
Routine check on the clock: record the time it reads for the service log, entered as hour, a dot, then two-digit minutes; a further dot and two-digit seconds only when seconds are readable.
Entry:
12.50.31
